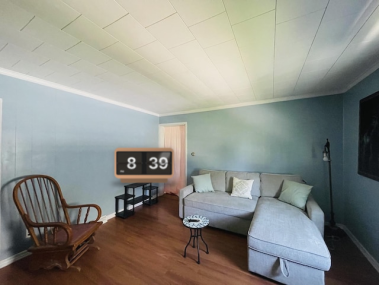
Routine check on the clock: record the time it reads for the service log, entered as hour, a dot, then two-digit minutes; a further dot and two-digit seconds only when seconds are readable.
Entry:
8.39
